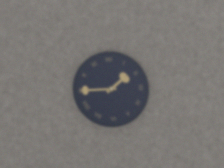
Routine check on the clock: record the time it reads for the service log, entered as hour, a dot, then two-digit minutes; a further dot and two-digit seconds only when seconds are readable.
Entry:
1.45
